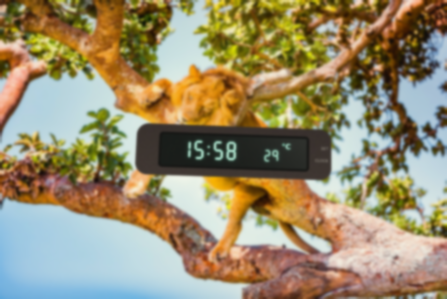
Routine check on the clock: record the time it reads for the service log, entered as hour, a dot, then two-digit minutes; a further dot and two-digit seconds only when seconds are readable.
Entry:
15.58
